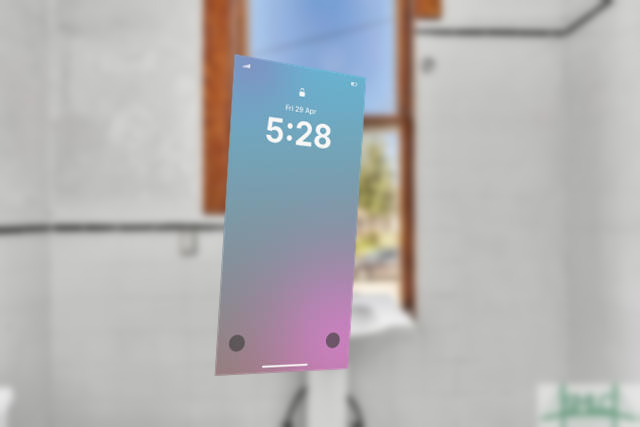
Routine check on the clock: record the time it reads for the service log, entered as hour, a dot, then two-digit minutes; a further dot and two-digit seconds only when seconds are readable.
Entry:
5.28
